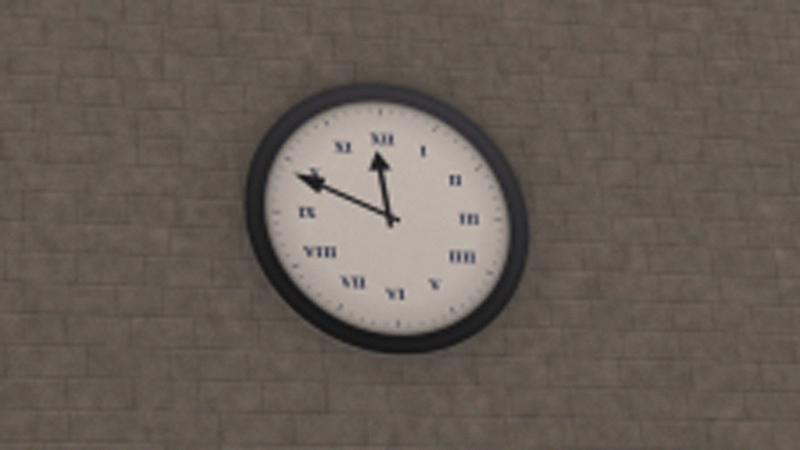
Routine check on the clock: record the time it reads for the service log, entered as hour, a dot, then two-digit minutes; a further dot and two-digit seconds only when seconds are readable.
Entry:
11.49
